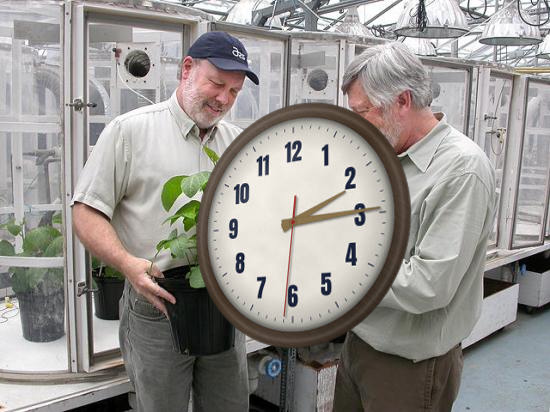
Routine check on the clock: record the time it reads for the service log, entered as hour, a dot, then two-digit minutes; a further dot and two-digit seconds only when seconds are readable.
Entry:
2.14.31
